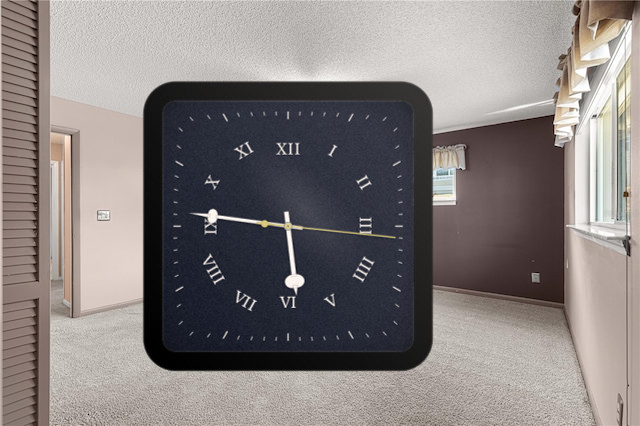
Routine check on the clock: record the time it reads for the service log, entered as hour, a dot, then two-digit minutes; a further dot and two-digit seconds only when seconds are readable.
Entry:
5.46.16
